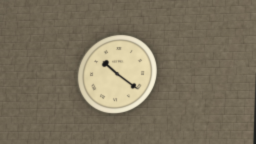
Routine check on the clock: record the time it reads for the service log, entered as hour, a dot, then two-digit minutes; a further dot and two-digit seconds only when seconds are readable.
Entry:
10.21
